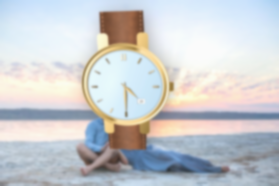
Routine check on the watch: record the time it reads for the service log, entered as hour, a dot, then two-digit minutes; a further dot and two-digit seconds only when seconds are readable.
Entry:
4.30
